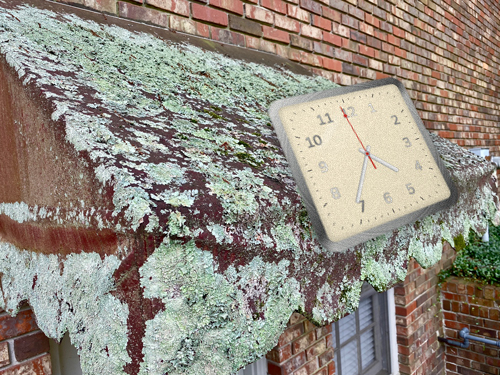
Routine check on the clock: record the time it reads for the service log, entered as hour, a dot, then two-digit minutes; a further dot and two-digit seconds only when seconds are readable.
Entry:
4.35.59
